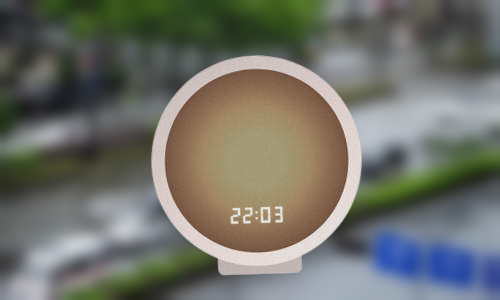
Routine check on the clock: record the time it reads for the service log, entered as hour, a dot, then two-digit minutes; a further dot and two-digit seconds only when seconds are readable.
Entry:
22.03
